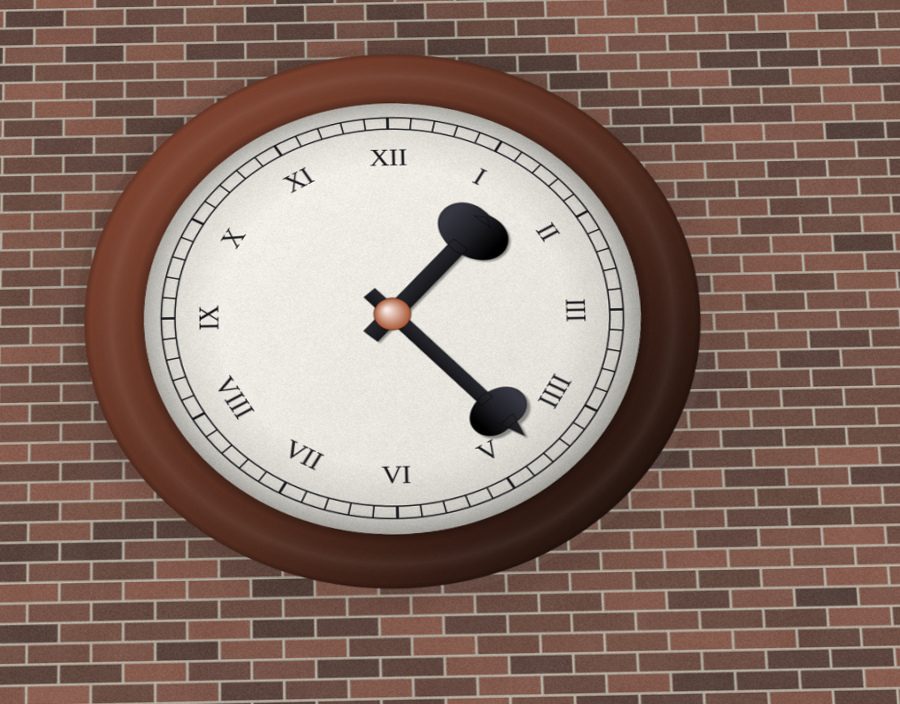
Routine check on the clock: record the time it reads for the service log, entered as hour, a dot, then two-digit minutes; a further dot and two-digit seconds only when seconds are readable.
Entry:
1.23
